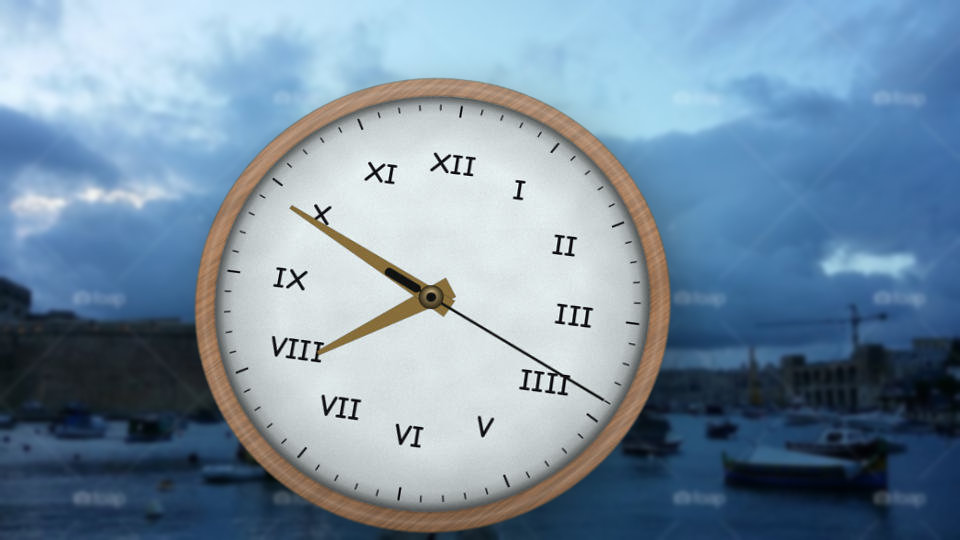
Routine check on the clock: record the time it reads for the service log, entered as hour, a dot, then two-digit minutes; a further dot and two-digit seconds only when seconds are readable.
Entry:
7.49.19
